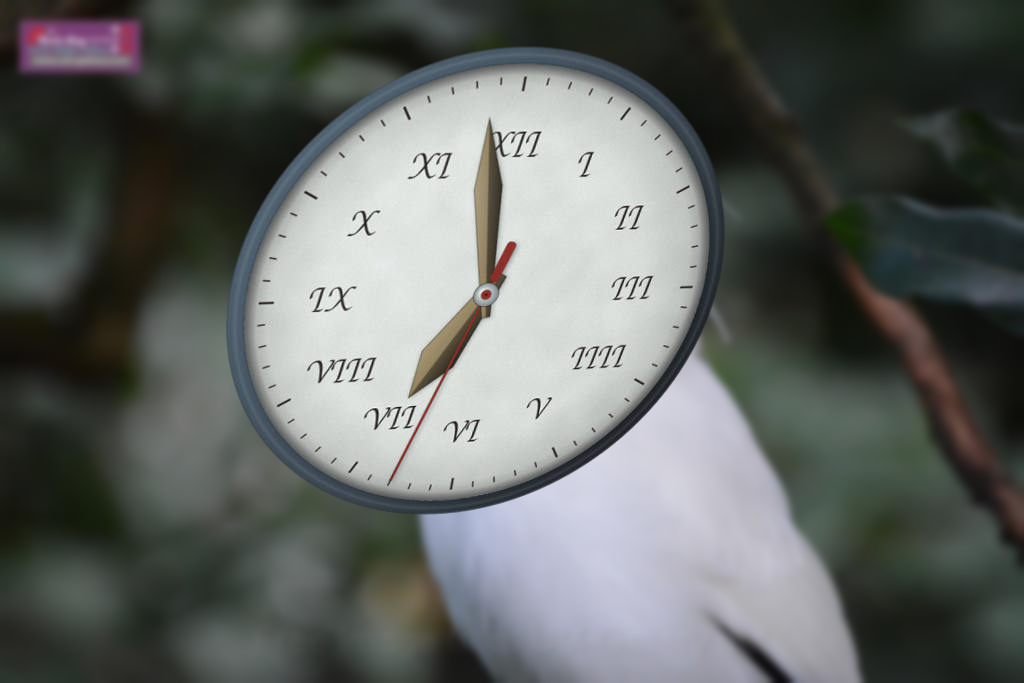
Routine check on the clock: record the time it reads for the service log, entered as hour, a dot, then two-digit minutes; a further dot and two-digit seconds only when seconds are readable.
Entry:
6.58.33
